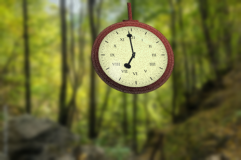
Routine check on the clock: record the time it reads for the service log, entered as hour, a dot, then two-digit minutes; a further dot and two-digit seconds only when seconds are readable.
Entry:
6.59
